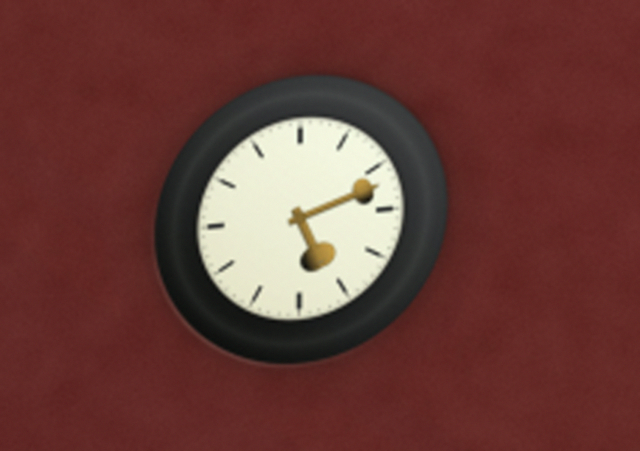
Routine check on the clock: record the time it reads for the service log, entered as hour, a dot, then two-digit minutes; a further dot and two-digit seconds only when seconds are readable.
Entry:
5.12
